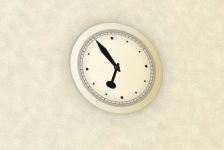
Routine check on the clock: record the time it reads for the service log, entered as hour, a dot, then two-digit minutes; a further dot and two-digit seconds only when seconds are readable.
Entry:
6.55
